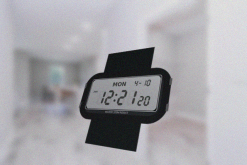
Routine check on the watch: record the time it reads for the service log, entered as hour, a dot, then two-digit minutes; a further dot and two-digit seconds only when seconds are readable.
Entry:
12.21.20
